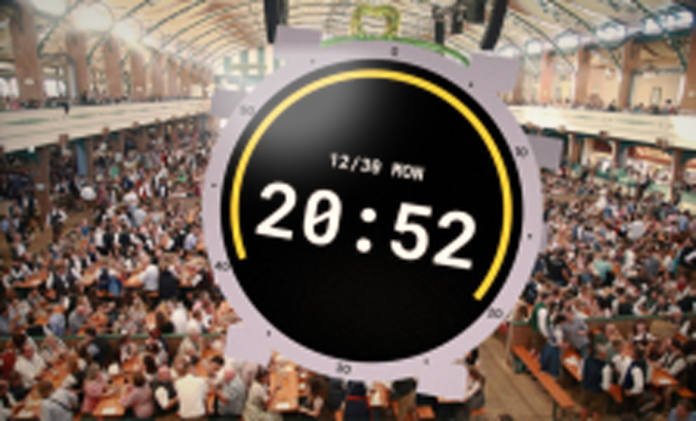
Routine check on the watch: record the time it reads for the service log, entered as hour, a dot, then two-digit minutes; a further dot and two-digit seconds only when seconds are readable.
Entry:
20.52
